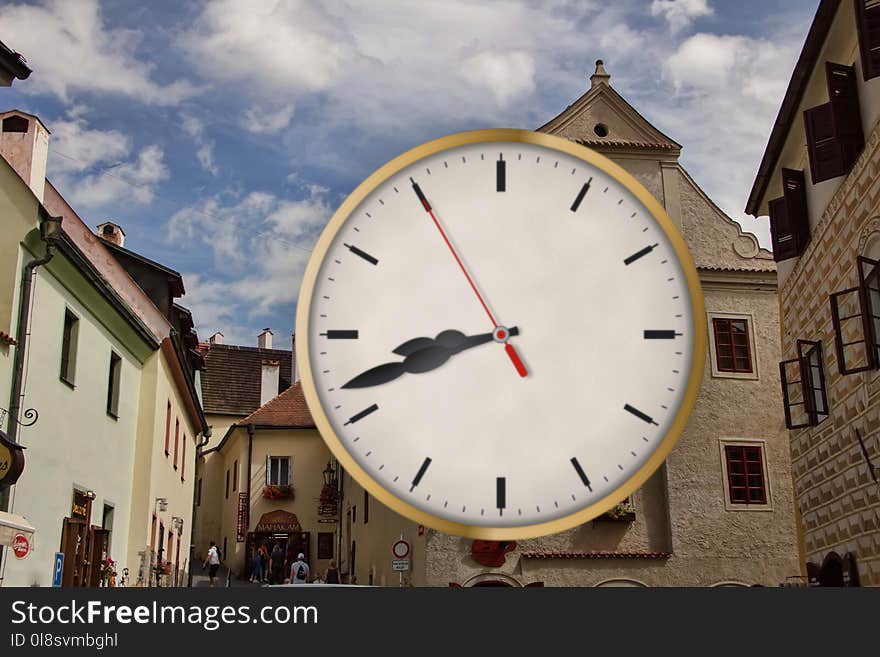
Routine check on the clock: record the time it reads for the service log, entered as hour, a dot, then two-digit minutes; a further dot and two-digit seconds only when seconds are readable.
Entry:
8.41.55
